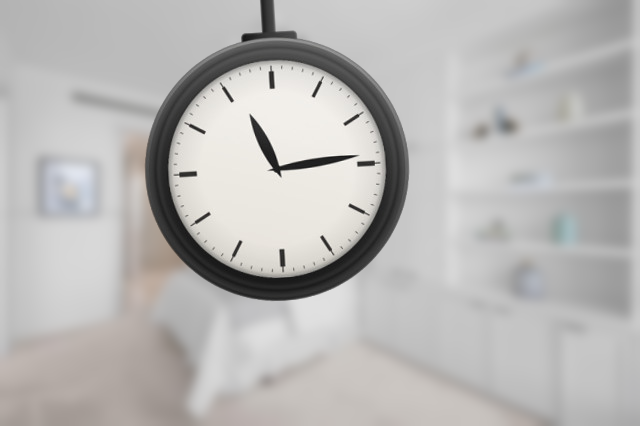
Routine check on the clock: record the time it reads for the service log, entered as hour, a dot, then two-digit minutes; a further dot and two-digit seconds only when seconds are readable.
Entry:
11.14
